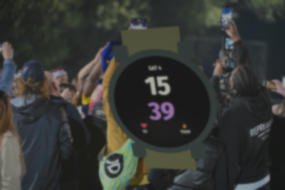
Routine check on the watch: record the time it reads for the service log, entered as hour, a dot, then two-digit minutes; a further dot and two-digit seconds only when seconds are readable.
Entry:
15.39
